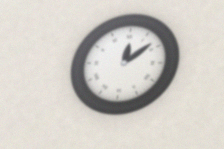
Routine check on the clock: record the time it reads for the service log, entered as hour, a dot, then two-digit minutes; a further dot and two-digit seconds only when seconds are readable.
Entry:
12.08
